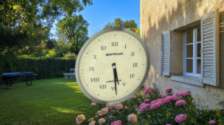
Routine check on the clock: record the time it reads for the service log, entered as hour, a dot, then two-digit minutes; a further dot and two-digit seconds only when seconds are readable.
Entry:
5.29
